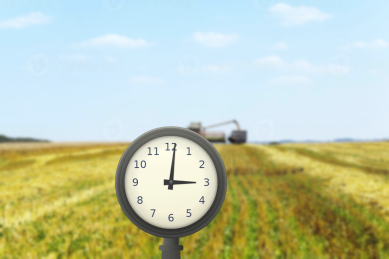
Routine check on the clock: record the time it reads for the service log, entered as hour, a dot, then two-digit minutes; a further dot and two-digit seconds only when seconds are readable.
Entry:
3.01
